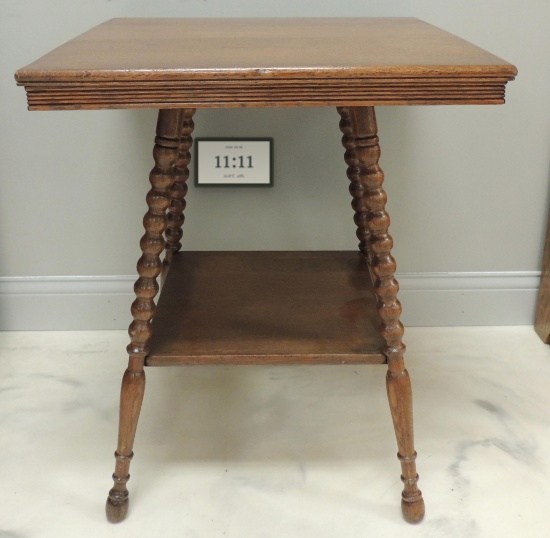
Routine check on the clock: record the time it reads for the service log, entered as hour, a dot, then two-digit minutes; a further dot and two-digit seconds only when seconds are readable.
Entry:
11.11
